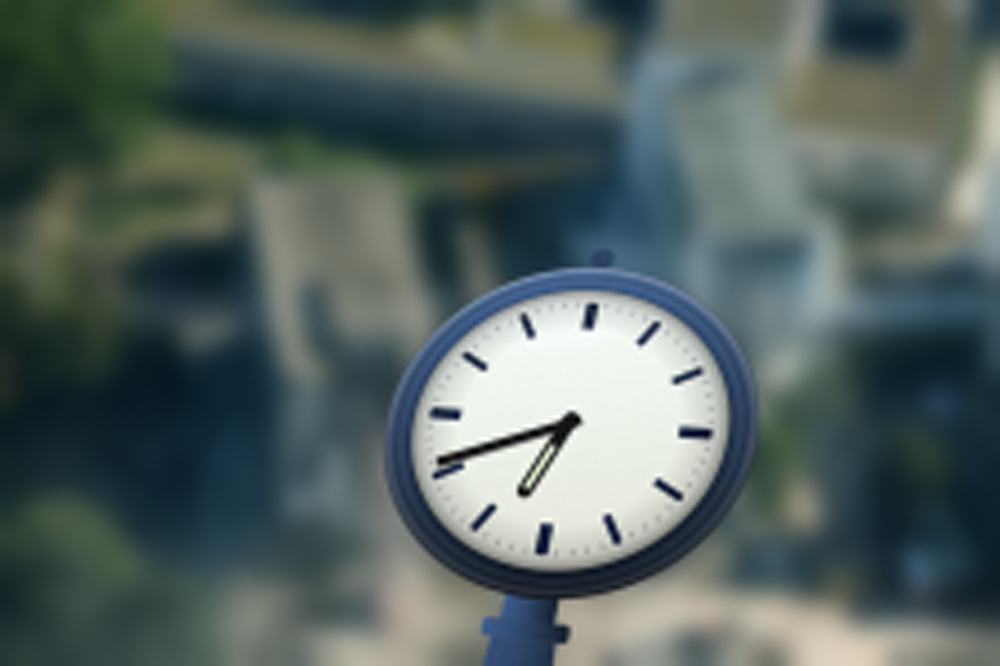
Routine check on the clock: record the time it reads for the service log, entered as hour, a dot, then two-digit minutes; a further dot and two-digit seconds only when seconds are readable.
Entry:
6.41
